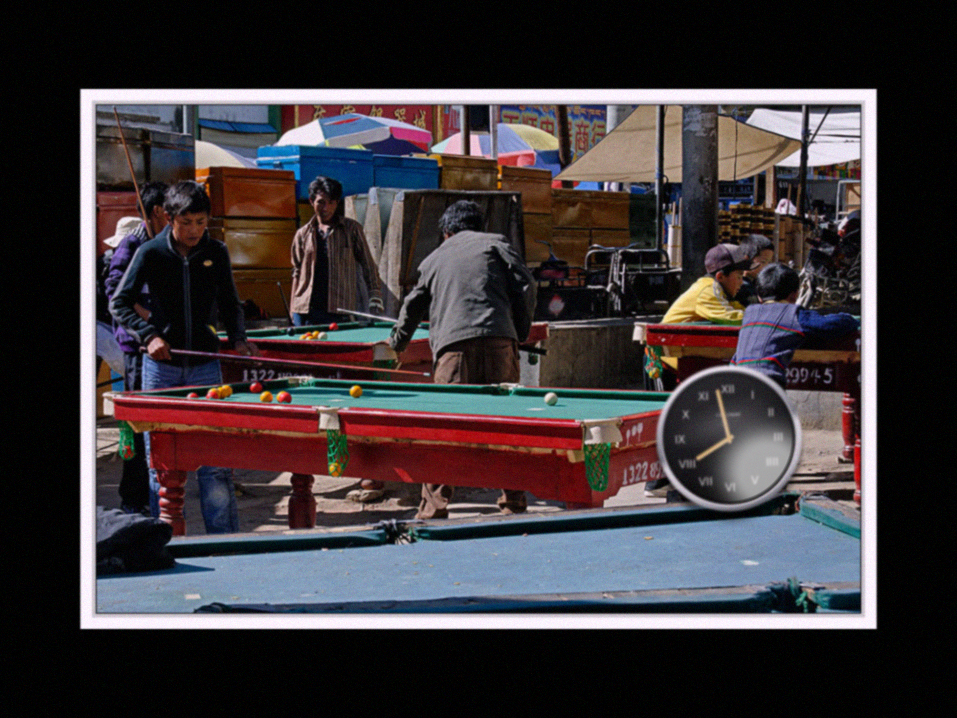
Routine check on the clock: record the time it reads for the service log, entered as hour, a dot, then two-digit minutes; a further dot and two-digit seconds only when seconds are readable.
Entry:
7.58
